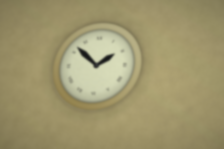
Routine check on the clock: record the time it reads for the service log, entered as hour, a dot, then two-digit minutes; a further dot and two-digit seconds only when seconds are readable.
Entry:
1.52
